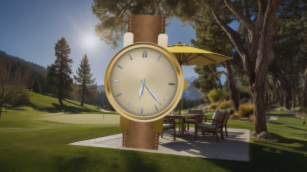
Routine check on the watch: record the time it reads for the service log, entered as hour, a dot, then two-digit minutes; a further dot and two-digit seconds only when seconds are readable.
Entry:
6.23
